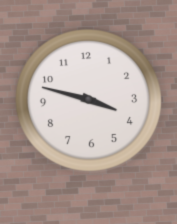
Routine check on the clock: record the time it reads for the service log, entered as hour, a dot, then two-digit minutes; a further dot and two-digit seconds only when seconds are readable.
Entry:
3.48
